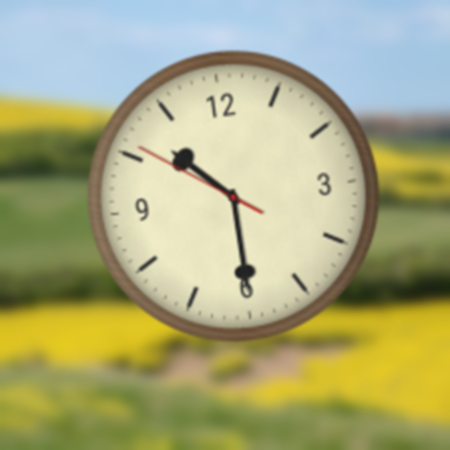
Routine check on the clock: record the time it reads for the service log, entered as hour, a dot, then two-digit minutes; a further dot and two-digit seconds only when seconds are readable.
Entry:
10.29.51
